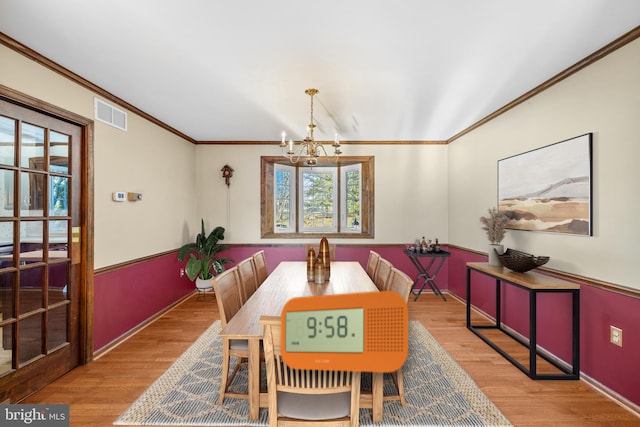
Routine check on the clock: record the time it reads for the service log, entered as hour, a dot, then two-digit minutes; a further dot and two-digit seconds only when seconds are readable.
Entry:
9.58
